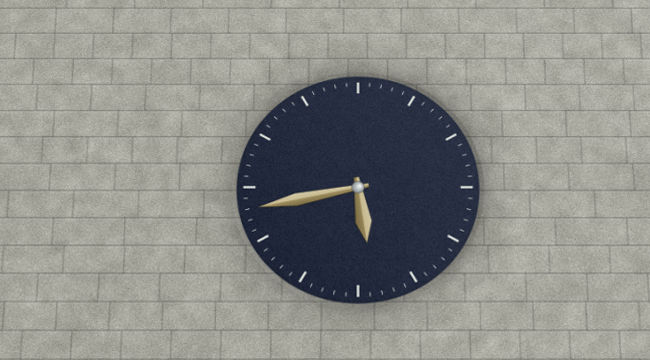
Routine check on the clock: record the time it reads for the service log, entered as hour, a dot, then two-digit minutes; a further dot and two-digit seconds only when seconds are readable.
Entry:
5.43
